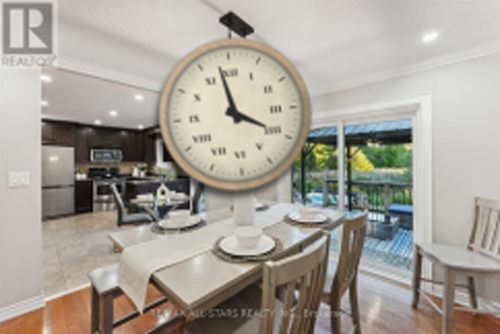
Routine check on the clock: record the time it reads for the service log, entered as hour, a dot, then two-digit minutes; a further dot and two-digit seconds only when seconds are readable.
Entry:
3.58
